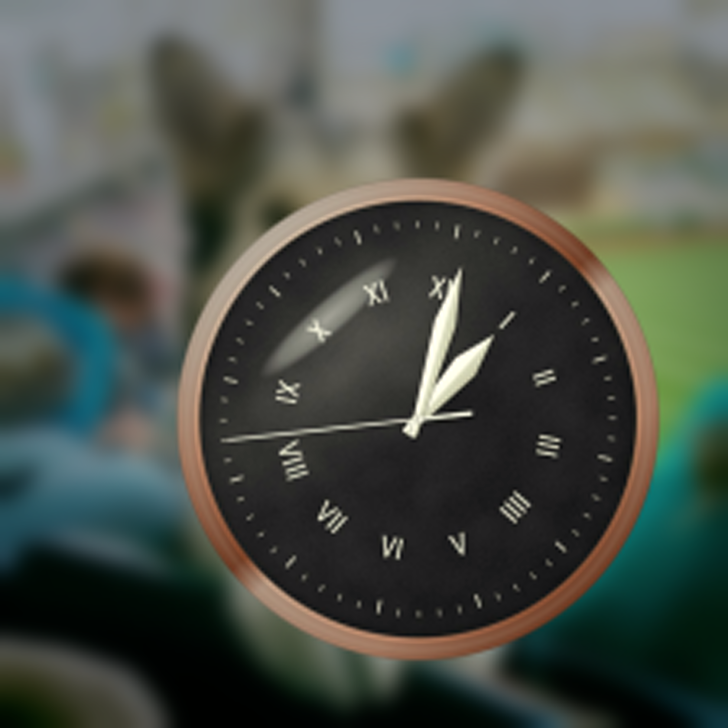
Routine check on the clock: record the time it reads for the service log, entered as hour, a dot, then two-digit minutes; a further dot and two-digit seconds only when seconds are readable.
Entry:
1.00.42
